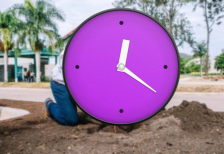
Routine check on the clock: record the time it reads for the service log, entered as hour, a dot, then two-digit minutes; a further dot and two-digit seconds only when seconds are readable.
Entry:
12.21
